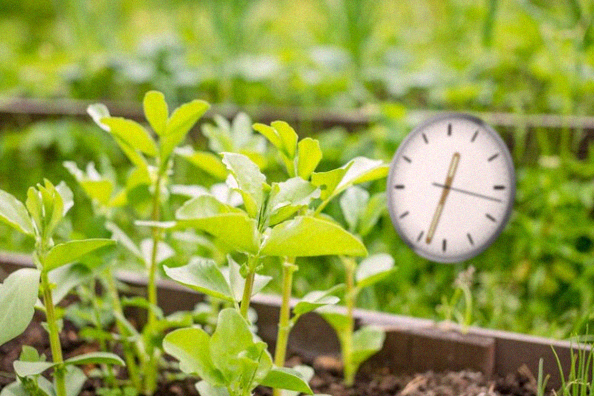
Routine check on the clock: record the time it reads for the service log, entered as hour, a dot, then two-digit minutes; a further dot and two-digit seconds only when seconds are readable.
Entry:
12.33.17
